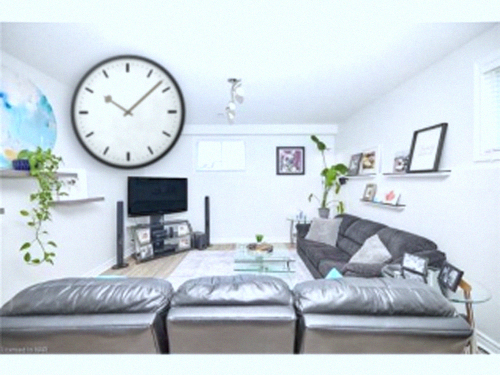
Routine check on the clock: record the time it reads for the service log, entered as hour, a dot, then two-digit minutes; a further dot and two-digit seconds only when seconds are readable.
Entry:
10.08
